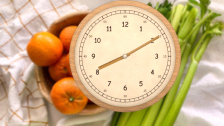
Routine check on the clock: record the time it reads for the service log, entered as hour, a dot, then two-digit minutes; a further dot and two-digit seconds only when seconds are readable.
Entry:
8.10
